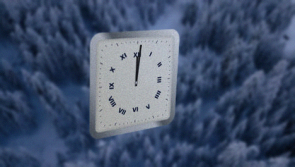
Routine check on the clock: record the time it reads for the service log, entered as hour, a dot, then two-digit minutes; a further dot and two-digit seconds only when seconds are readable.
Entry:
12.01
